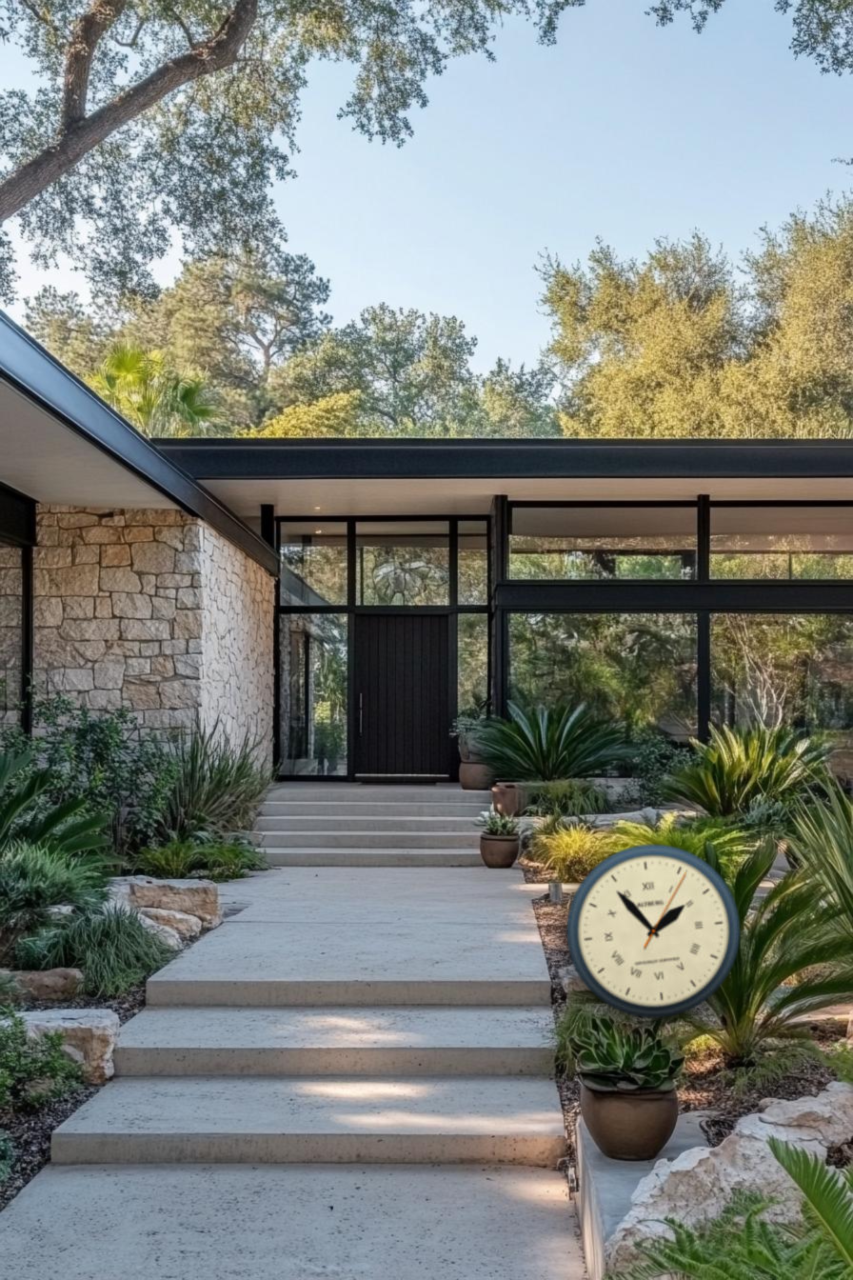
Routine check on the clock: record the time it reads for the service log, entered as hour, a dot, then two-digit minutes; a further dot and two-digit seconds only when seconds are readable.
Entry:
1.54.06
